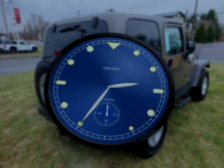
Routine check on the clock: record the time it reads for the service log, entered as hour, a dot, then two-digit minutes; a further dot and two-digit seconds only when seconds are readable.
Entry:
2.35
